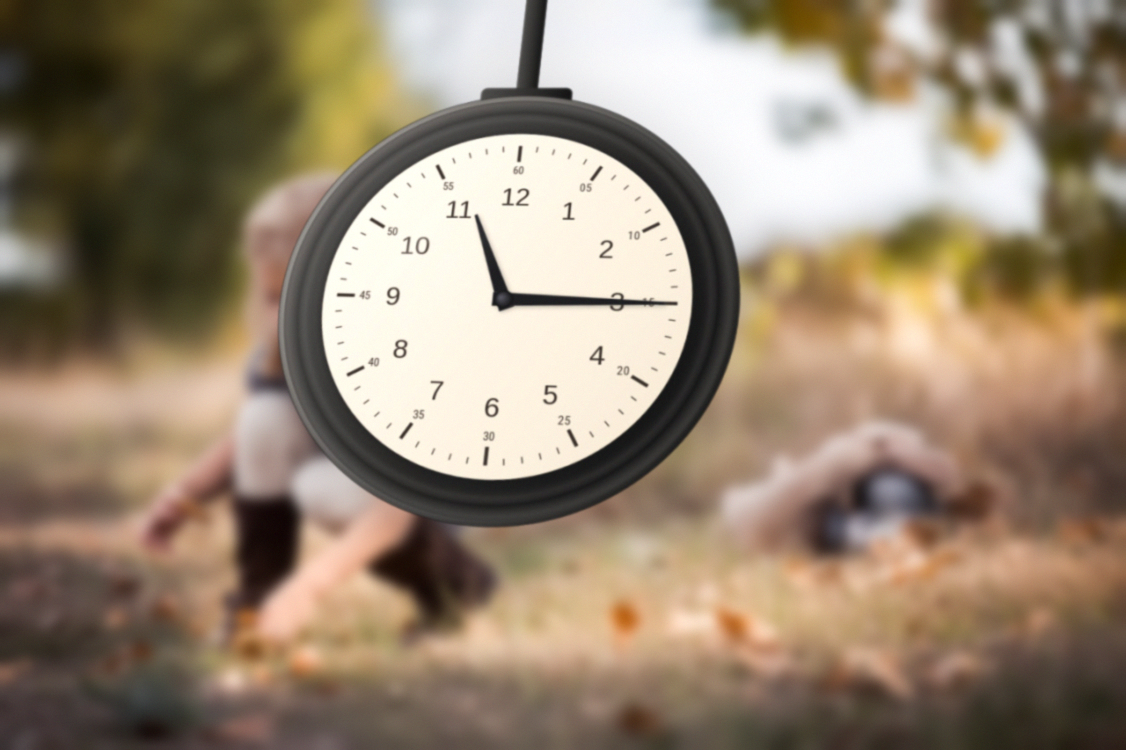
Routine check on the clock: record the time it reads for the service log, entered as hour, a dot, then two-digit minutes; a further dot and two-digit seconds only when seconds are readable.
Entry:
11.15
